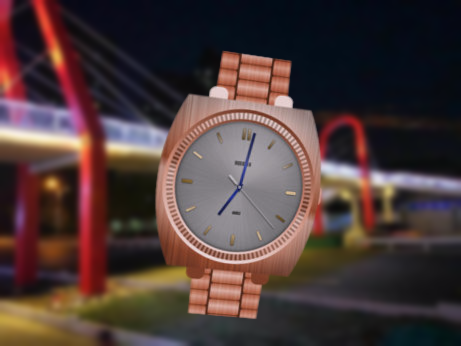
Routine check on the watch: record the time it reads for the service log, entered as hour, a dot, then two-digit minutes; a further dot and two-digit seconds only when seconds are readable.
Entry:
7.01.22
